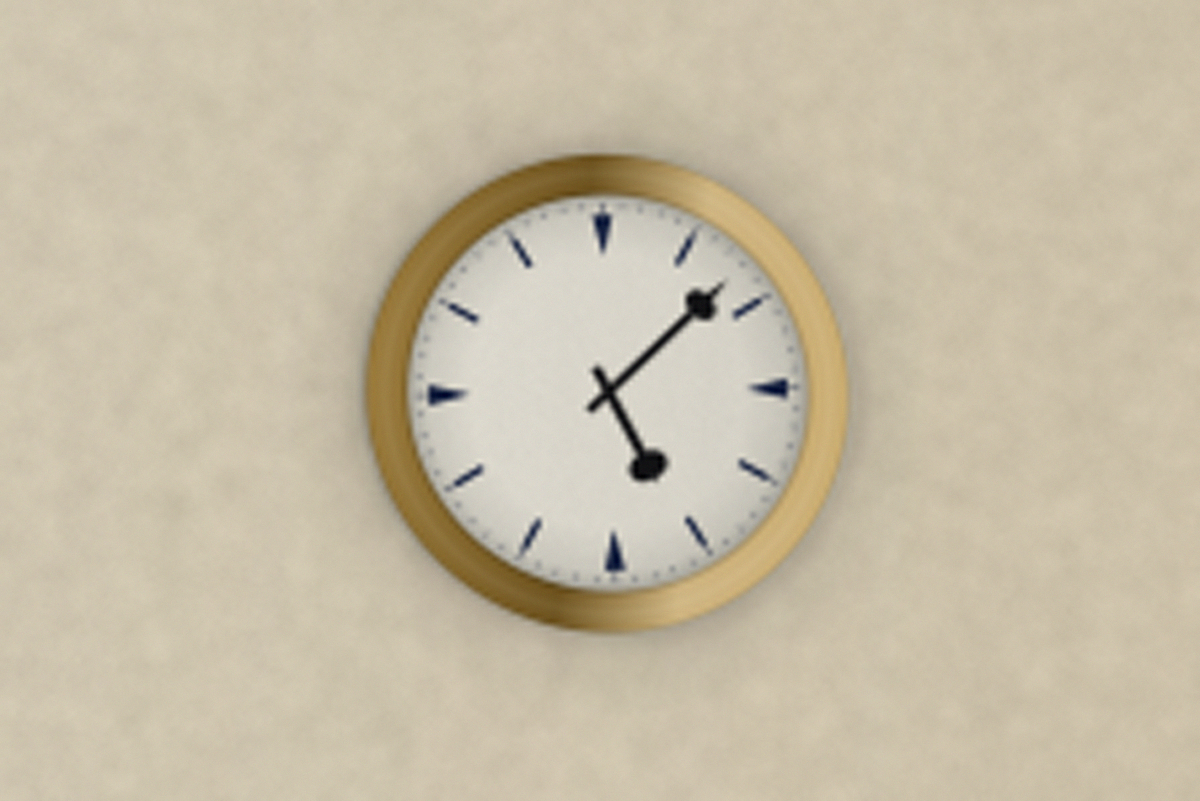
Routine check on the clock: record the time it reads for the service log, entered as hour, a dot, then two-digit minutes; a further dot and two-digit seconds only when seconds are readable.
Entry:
5.08
